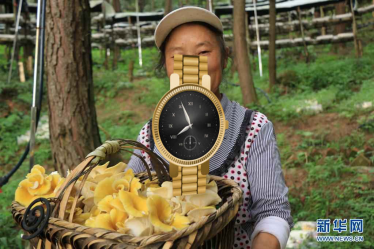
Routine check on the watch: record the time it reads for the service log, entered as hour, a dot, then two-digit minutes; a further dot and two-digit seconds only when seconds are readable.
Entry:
7.56
